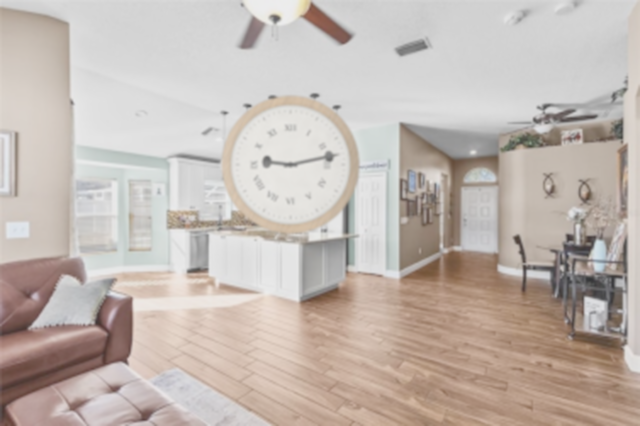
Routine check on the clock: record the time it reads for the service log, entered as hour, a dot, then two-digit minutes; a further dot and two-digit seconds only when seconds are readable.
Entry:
9.13
